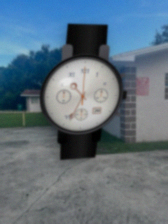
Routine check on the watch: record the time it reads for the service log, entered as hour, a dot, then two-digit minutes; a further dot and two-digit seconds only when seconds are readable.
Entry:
10.34
